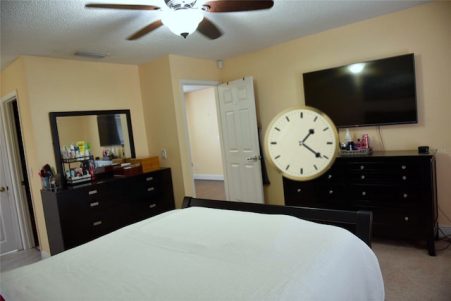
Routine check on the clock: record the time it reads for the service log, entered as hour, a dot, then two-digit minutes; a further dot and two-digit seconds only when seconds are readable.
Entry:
1.21
